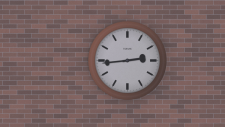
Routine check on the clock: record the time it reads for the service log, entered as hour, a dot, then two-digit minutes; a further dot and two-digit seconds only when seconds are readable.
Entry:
2.44
